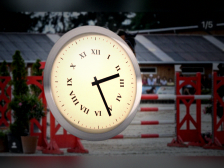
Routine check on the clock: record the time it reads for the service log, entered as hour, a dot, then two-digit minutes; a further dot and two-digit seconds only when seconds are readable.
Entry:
2.26
